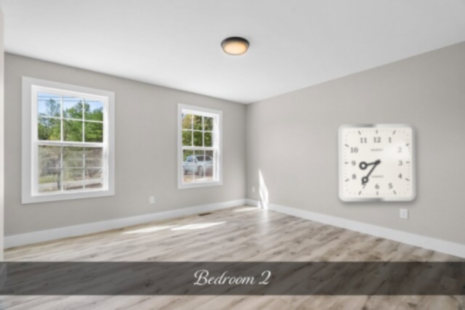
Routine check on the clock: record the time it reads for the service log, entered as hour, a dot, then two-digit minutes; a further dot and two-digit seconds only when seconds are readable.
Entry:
8.36
